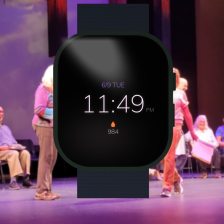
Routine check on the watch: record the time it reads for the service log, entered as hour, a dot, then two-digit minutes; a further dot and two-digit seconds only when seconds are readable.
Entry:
11.49
